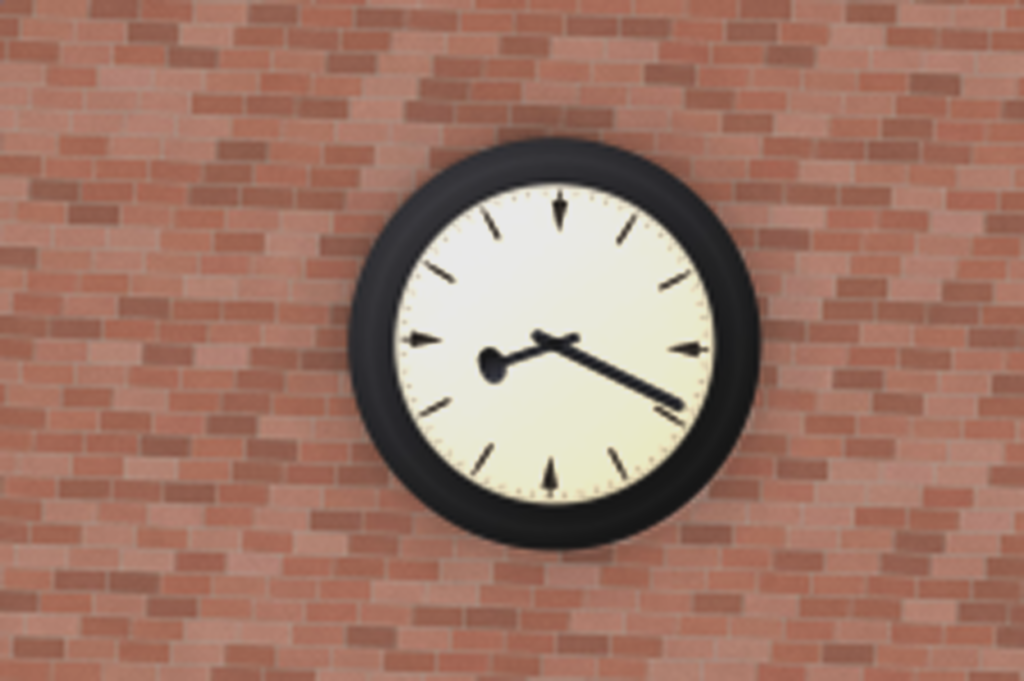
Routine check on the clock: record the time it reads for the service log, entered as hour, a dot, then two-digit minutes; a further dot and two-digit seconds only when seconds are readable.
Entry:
8.19
